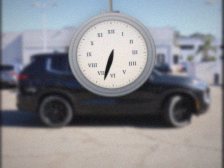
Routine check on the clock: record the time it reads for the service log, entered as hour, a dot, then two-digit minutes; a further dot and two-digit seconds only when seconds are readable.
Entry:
6.33
